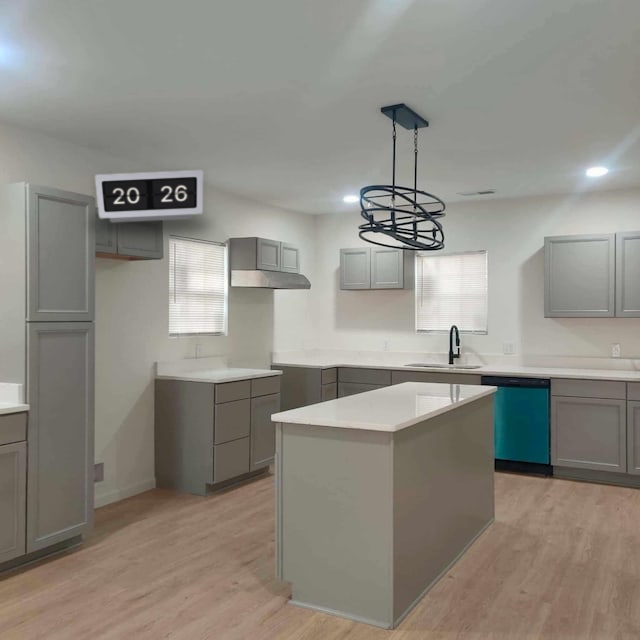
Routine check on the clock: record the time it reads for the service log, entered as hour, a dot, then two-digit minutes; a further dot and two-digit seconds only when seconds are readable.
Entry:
20.26
